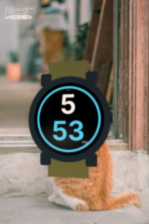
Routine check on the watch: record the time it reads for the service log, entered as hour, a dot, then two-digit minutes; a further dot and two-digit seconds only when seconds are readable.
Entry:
5.53
